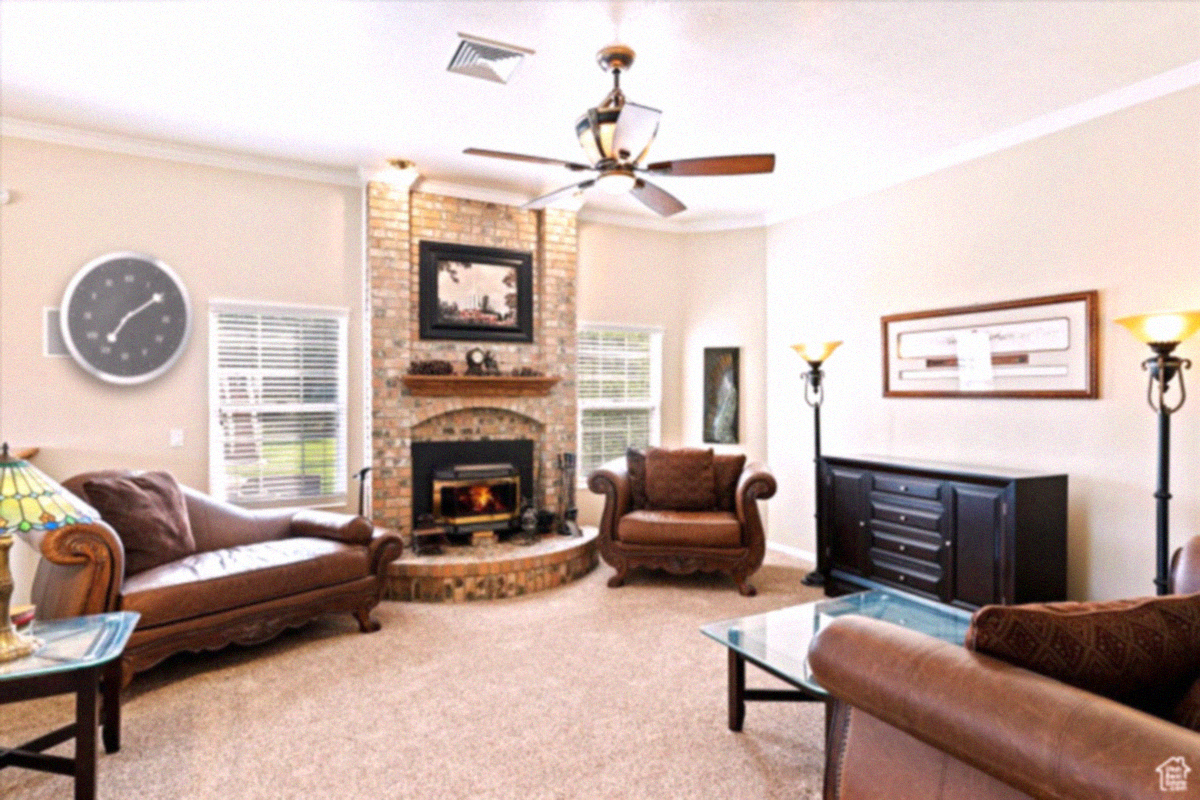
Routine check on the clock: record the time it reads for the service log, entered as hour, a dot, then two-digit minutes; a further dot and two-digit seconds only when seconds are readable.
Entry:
7.09
